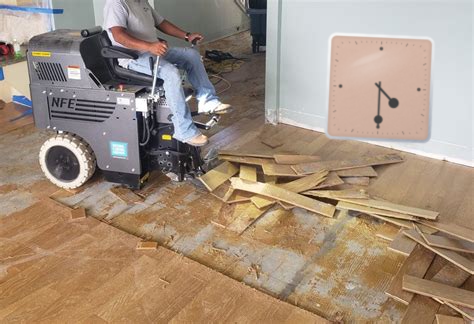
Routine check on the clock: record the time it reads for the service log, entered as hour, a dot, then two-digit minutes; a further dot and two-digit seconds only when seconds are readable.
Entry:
4.30
